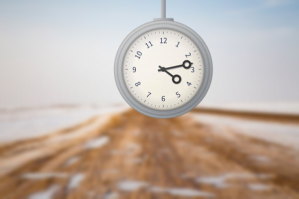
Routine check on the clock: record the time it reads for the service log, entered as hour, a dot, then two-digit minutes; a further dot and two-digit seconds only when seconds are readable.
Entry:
4.13
